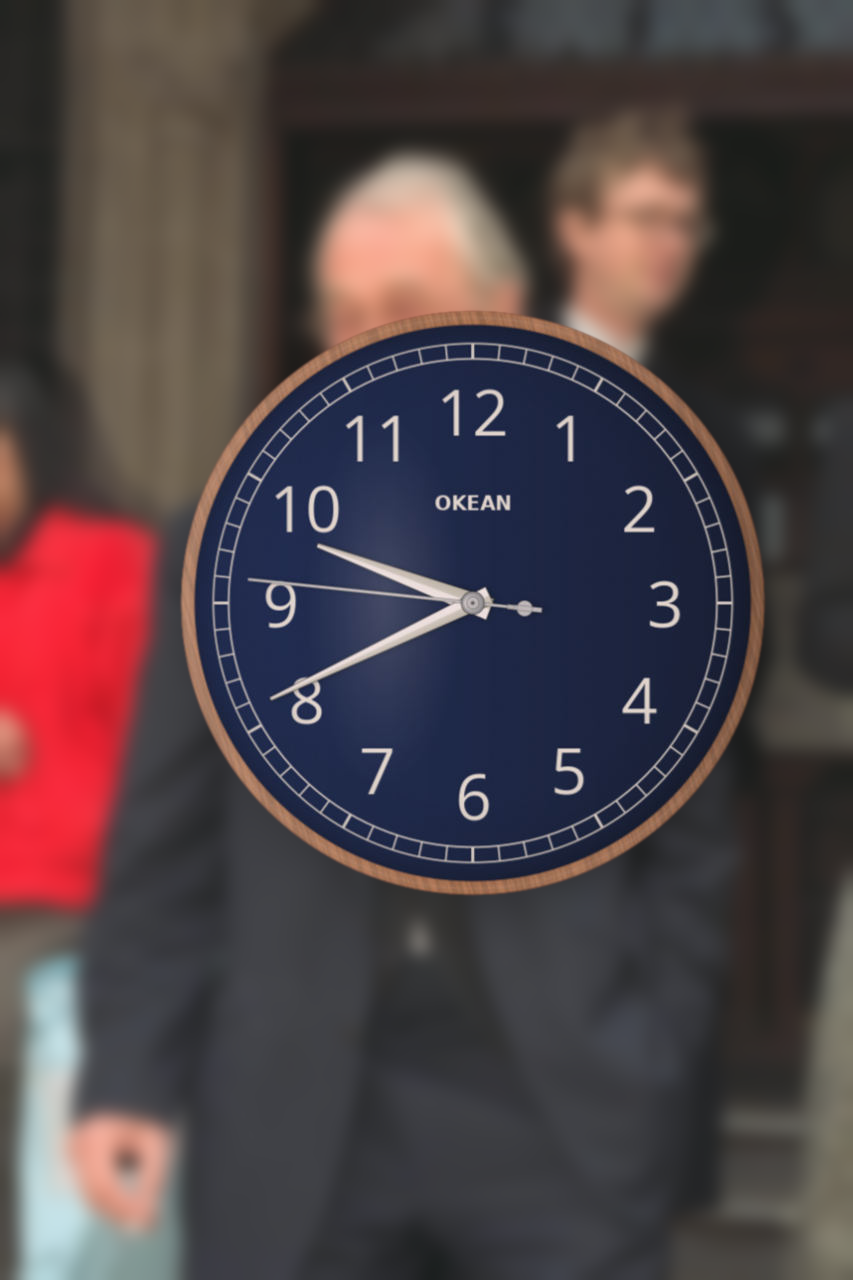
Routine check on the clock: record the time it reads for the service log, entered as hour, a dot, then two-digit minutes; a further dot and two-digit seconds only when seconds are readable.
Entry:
9.40.46
